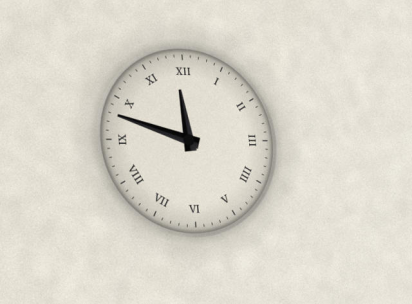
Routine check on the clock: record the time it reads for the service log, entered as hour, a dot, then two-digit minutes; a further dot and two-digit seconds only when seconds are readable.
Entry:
11.48
